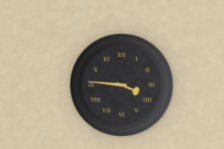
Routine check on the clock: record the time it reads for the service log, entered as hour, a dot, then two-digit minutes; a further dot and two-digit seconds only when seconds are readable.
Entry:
3.46
